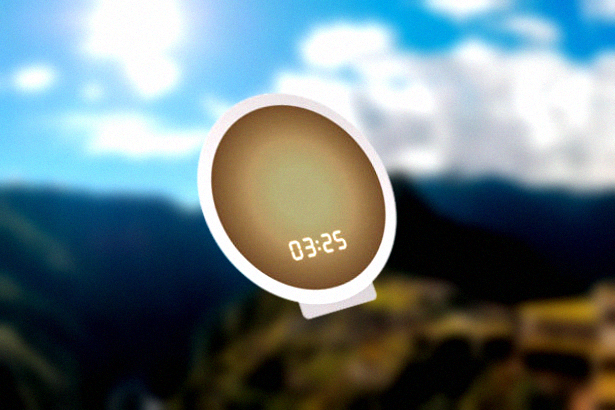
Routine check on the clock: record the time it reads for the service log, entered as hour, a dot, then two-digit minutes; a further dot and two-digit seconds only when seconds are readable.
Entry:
3.25
